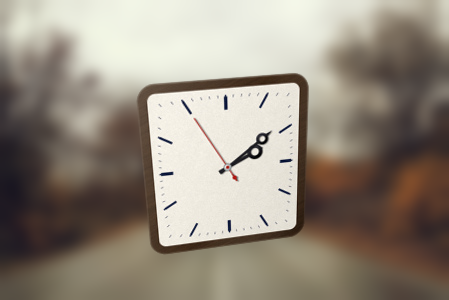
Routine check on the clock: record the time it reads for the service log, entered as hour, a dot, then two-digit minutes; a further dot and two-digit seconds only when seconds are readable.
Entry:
2.08.55
